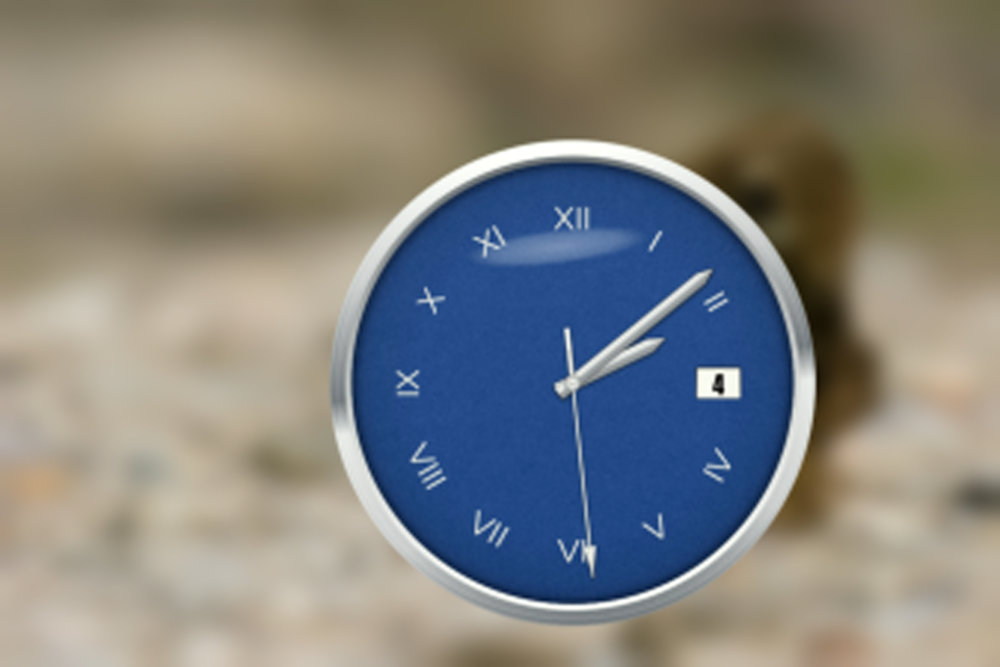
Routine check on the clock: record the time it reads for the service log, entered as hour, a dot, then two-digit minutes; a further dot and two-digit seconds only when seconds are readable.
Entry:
2.08.29
